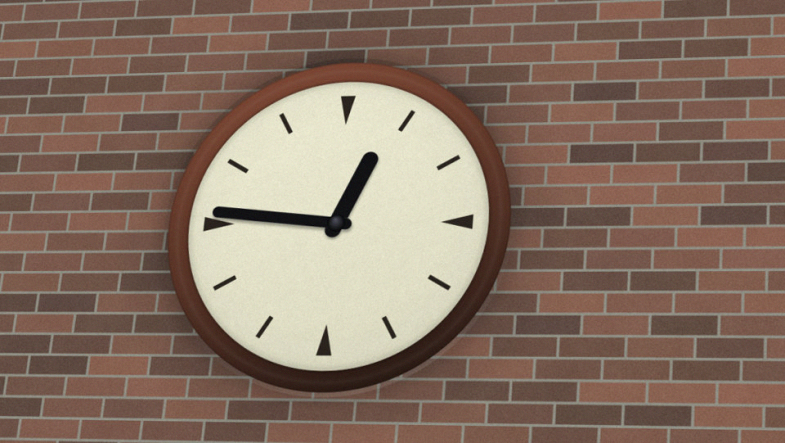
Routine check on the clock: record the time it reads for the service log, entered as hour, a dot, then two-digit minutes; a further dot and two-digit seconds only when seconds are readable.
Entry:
12.46
